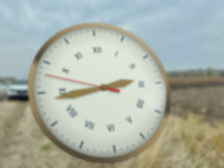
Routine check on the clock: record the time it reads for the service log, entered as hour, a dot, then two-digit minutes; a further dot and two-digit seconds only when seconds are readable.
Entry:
2.43.48
